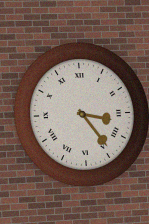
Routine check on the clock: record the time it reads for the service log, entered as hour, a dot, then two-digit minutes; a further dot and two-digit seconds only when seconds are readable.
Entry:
3.24
